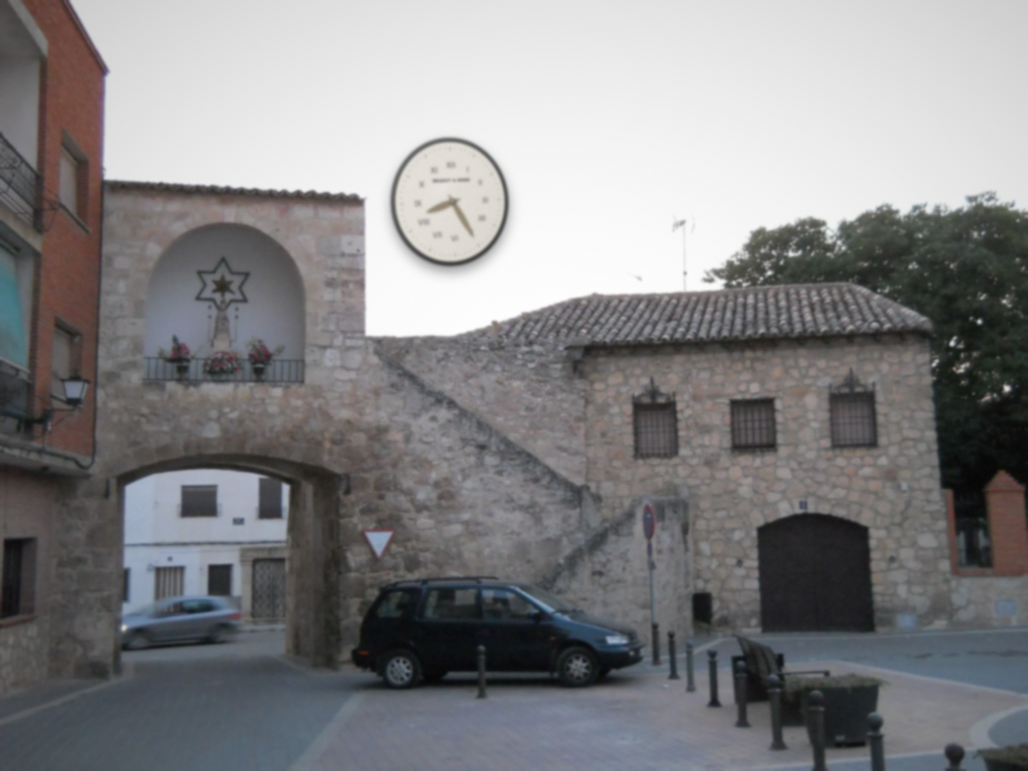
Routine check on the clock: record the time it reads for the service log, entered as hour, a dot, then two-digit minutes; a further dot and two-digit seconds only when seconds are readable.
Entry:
8.25
